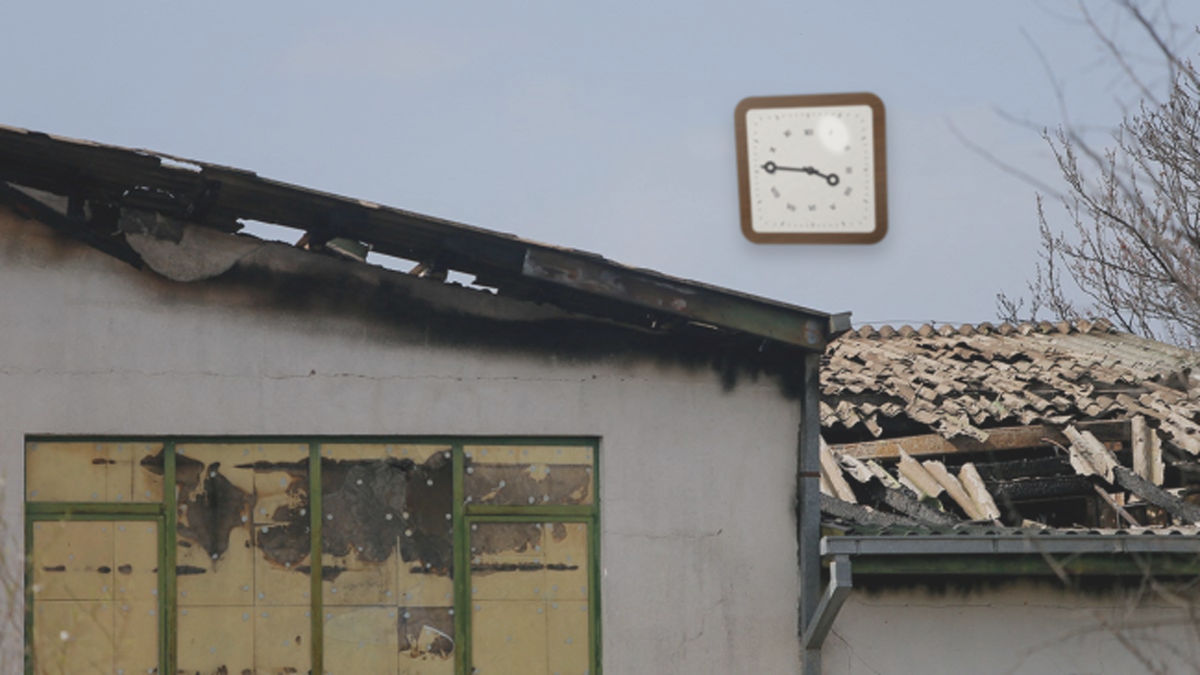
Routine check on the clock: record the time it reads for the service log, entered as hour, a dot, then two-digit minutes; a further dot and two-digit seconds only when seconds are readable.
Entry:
3.46
